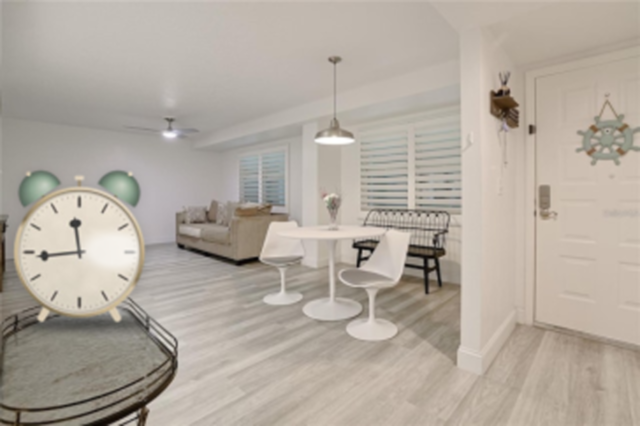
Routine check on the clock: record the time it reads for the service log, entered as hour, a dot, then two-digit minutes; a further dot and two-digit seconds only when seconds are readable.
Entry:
11.44
